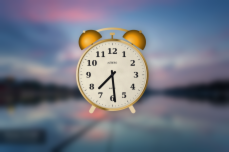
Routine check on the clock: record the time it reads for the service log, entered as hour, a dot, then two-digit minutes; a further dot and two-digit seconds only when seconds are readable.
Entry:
7.29
